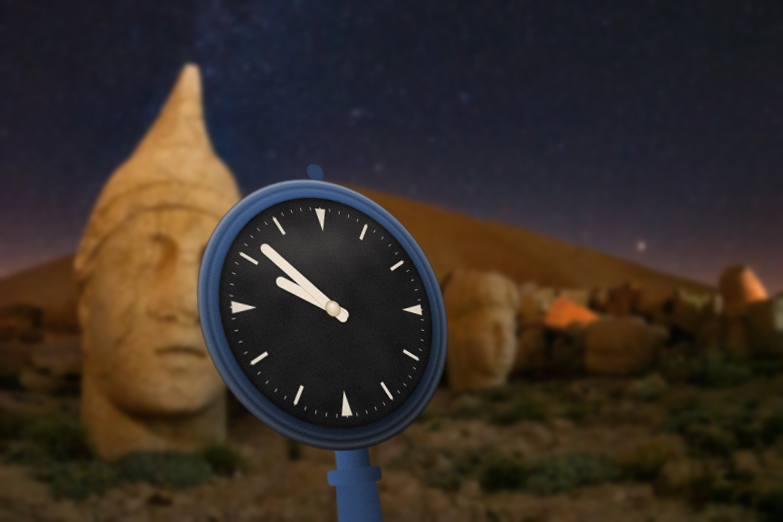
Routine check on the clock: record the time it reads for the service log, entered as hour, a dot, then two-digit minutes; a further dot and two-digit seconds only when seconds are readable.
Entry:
9.52
